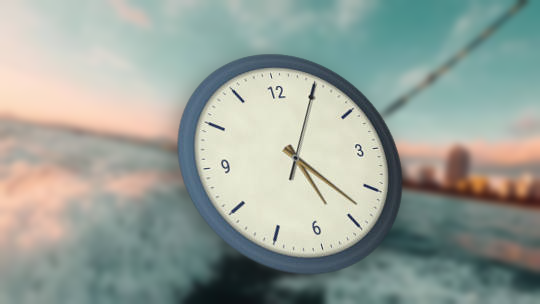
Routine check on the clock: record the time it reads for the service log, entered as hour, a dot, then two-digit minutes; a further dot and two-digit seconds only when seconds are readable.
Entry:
5.23.05
